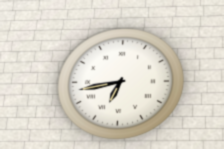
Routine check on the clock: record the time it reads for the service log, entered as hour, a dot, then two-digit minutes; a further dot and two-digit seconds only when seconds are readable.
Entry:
6.43
